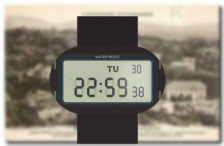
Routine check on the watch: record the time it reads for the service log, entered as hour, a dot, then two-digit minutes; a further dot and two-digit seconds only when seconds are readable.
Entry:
22.59.38
